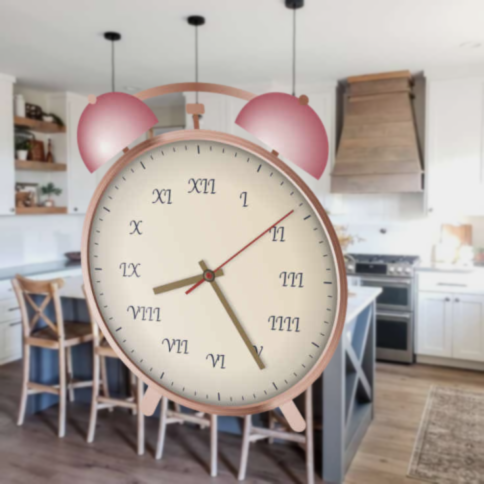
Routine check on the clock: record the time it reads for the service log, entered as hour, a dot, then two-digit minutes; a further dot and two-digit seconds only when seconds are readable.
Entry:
8.25.09
